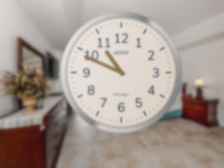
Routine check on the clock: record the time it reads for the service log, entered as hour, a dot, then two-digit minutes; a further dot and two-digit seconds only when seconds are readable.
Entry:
10.49
